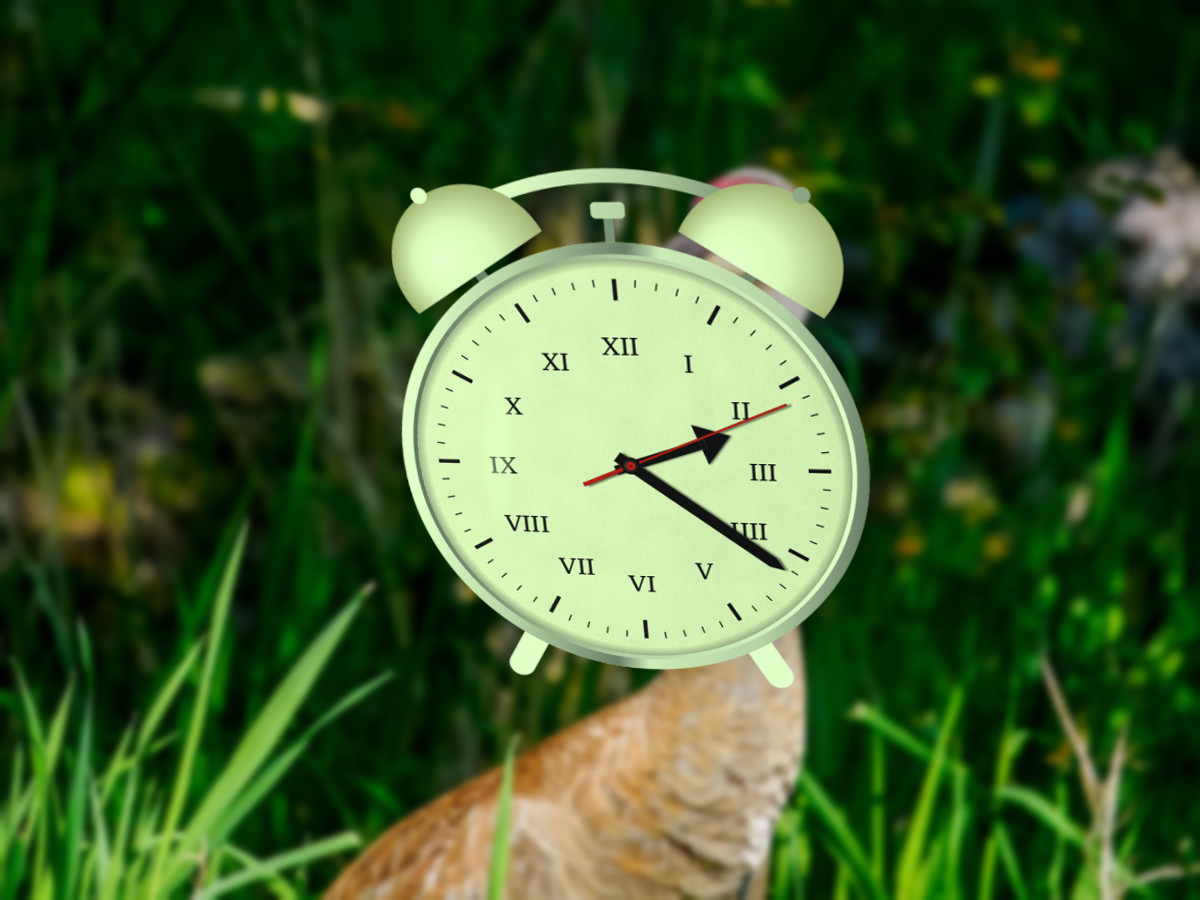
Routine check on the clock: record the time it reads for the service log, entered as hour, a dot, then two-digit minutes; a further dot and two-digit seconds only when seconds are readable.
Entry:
2.21.11
